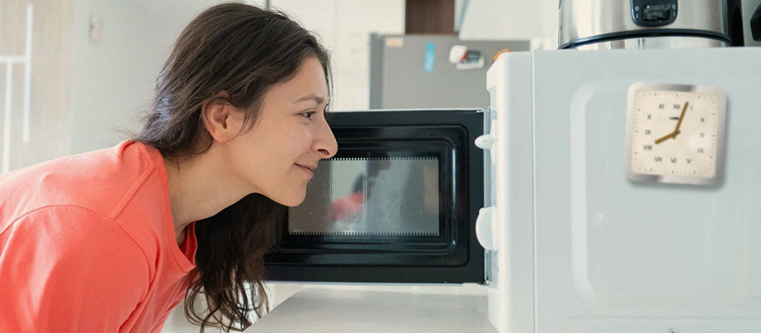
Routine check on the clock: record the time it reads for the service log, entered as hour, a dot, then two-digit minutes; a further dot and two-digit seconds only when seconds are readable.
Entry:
8.03
